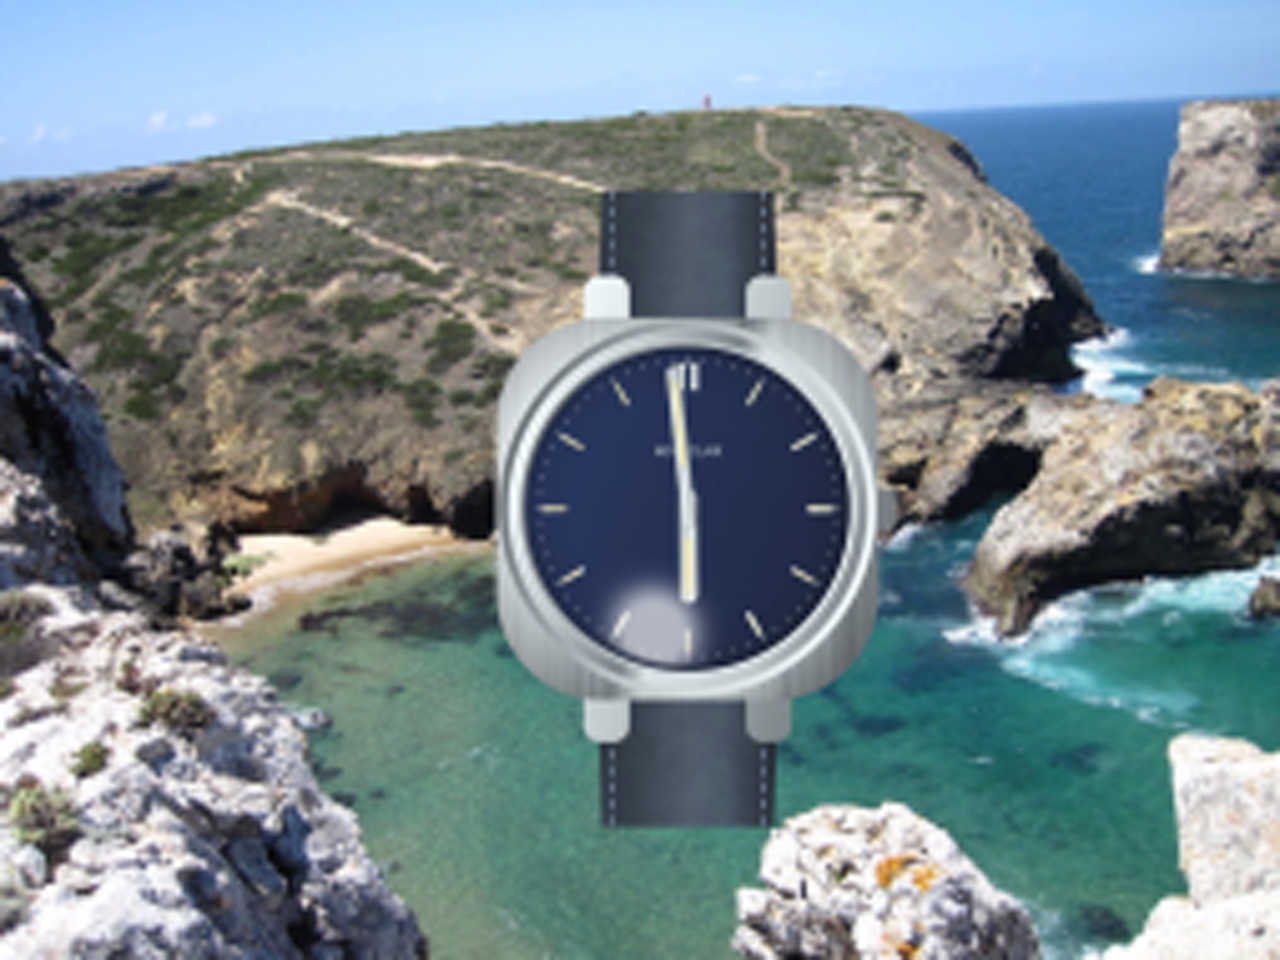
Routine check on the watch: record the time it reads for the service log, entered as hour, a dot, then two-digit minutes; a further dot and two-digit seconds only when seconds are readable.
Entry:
5.59
